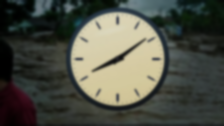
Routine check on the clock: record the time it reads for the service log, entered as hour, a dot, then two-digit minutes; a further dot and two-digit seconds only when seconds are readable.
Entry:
8.09
